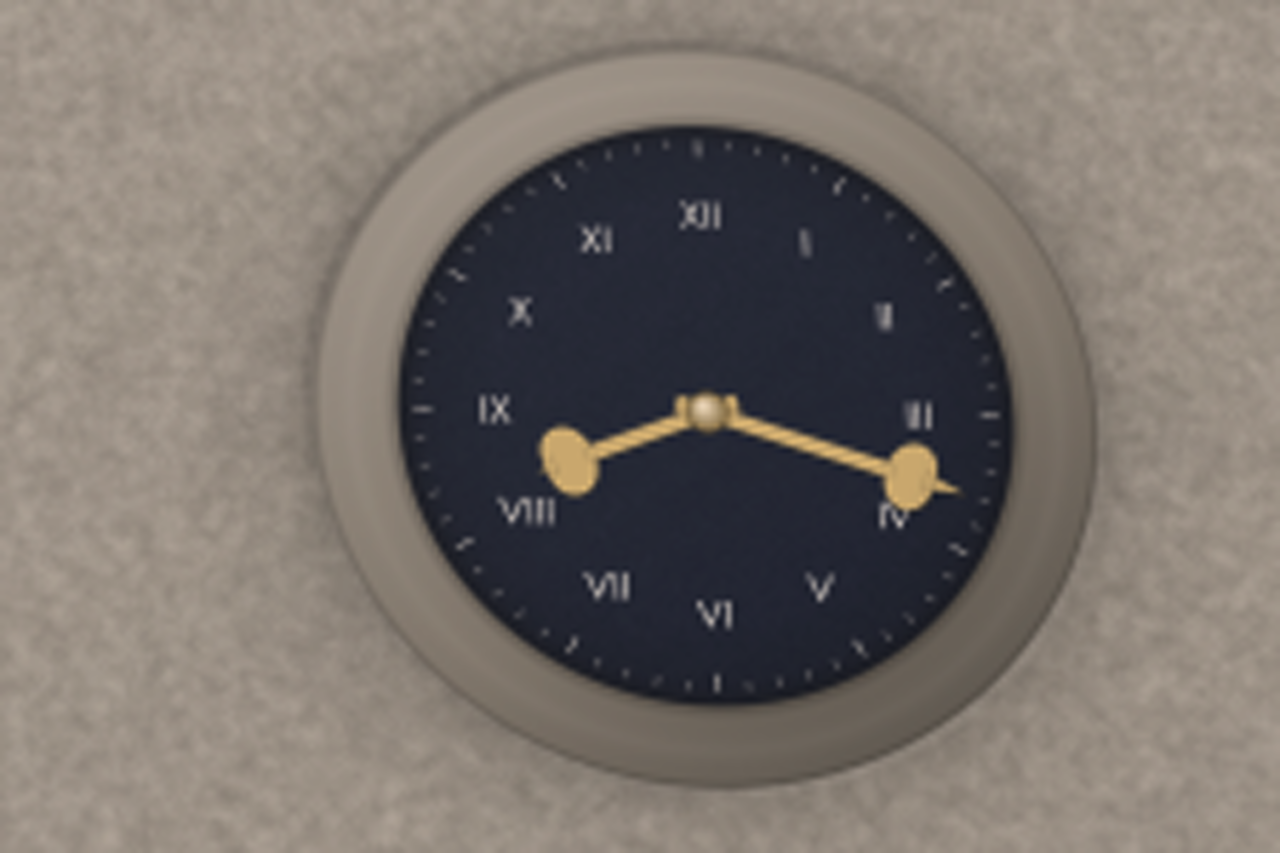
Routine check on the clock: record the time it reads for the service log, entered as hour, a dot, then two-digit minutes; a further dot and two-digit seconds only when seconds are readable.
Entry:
8.18
